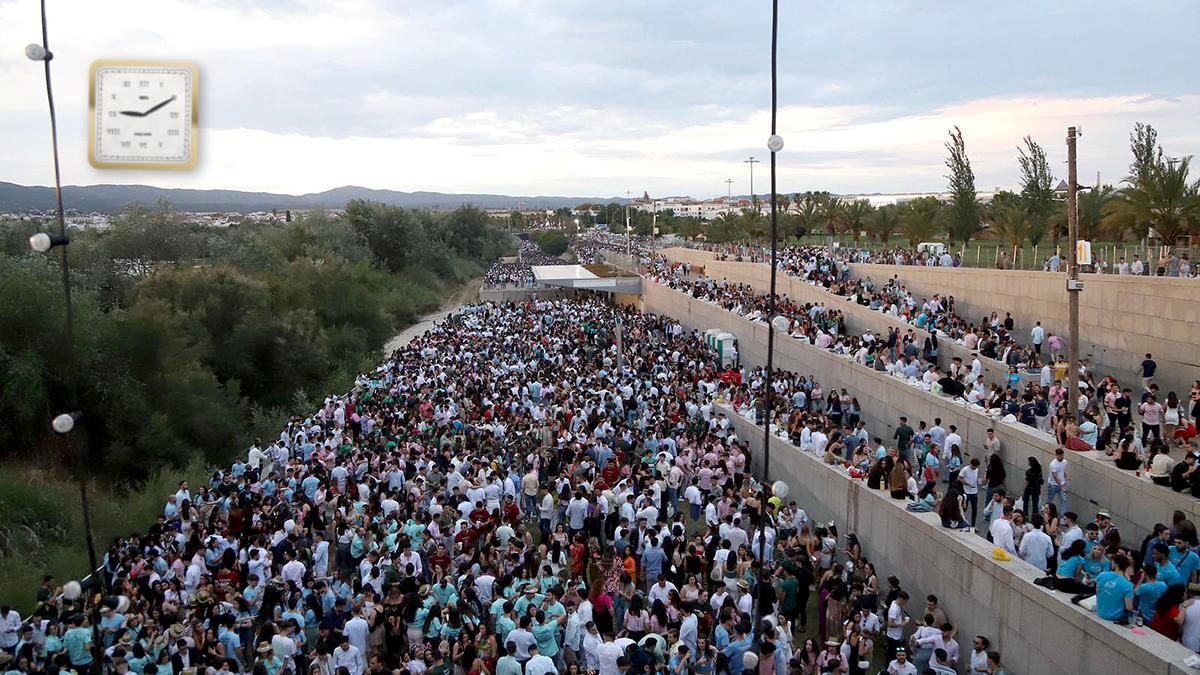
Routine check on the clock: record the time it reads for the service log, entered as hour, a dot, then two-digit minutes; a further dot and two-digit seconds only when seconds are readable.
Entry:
9.10
